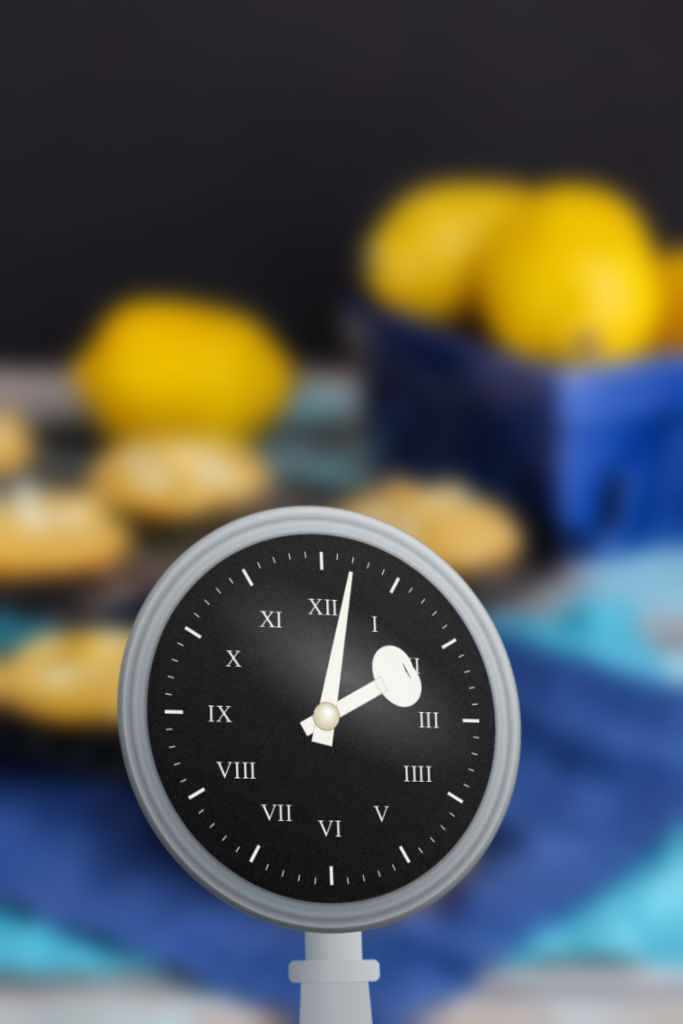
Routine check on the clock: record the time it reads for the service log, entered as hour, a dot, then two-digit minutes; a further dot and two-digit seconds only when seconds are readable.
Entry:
2.02
